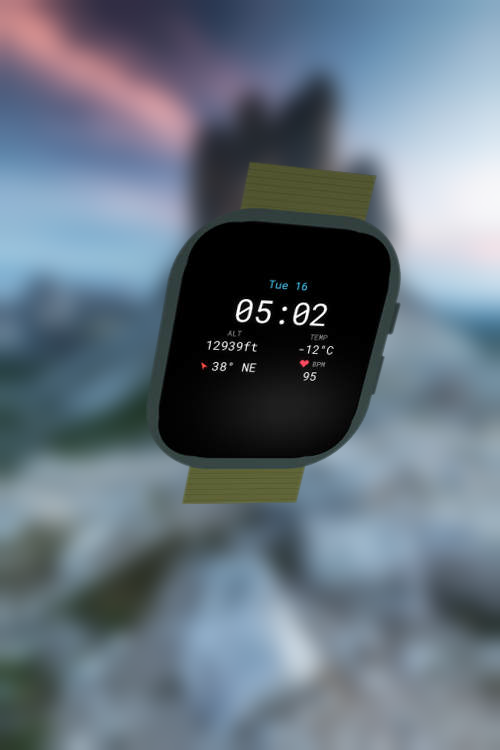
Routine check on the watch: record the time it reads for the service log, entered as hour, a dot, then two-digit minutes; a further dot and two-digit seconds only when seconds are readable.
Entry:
5.02
